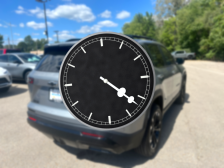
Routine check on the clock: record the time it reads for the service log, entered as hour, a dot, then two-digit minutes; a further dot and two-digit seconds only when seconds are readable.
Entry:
4.22
